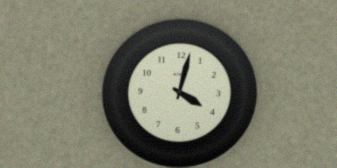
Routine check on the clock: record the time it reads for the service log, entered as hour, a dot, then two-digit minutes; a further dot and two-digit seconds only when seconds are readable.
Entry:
4.02
